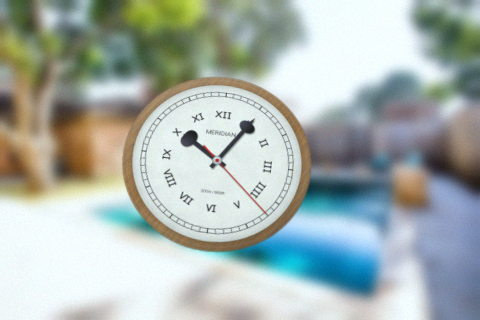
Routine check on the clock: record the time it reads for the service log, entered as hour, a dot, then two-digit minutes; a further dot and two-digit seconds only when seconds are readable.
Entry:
10.05.22
